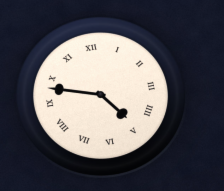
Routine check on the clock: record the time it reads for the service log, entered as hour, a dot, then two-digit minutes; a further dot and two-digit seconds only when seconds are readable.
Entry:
4.48
